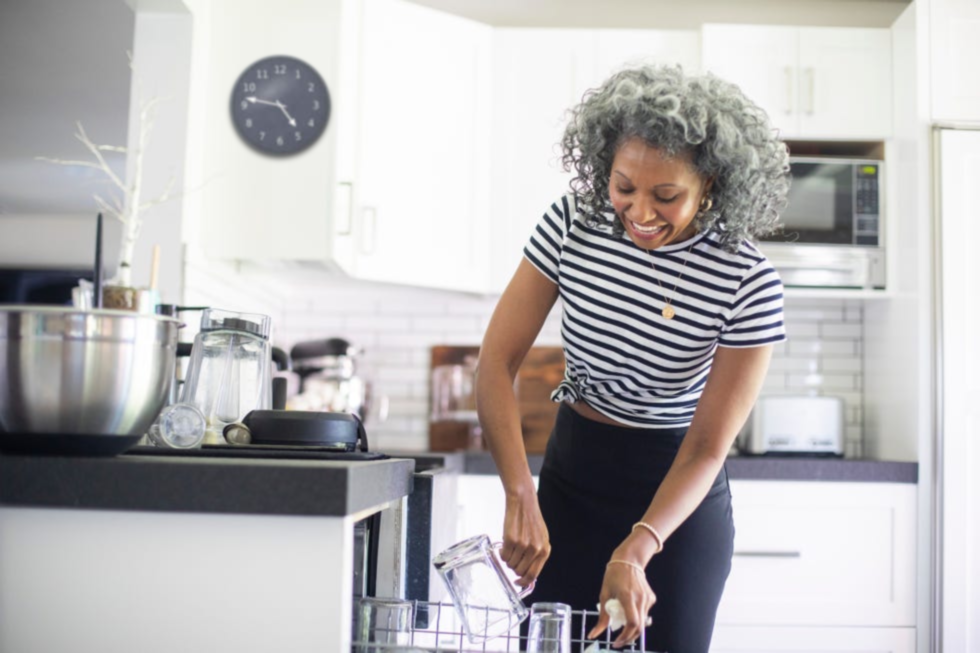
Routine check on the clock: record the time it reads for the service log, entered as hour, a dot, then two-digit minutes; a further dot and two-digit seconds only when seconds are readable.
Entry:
4.47
